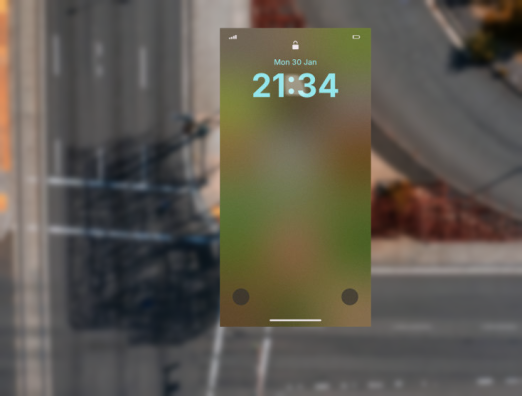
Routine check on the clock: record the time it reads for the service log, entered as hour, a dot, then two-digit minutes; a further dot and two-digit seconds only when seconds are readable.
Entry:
21.34
